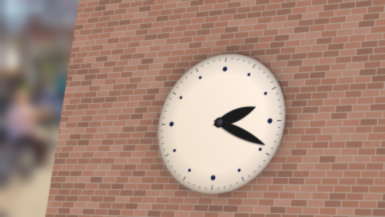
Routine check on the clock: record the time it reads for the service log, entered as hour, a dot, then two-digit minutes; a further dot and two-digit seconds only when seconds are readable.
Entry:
2.19
